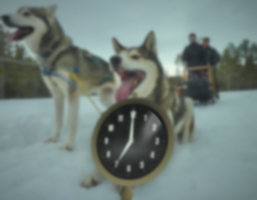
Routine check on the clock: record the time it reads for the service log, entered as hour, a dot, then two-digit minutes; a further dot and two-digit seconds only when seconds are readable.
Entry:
7.00
